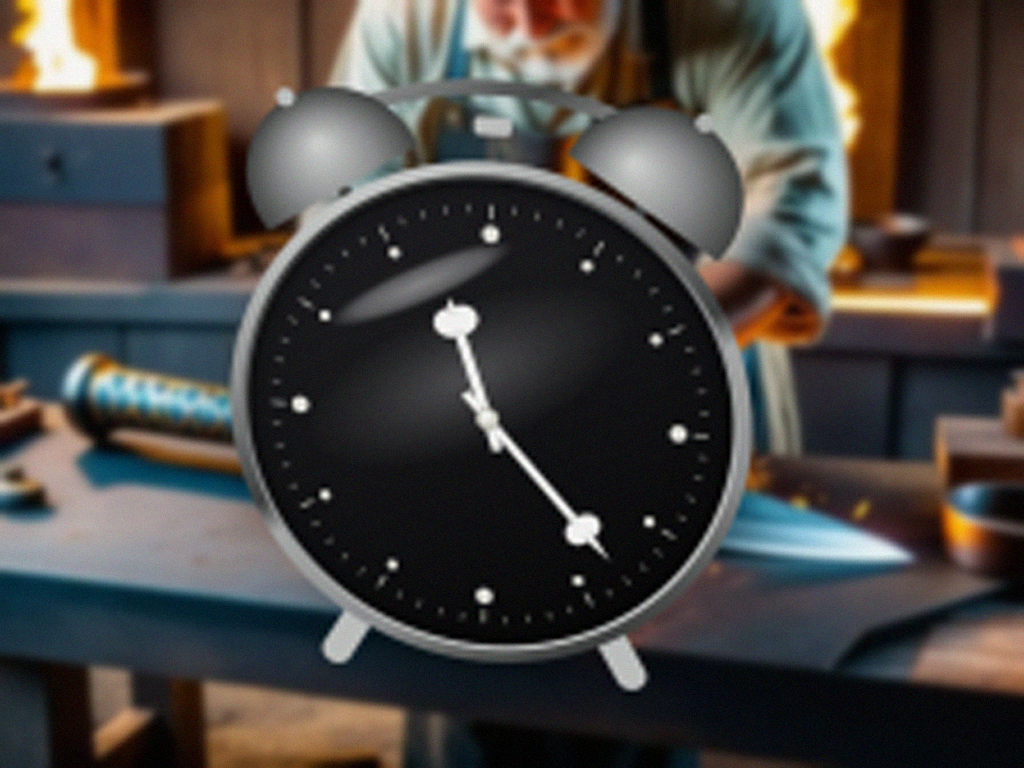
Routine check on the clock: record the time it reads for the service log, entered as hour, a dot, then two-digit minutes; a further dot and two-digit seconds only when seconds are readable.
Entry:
11.23
